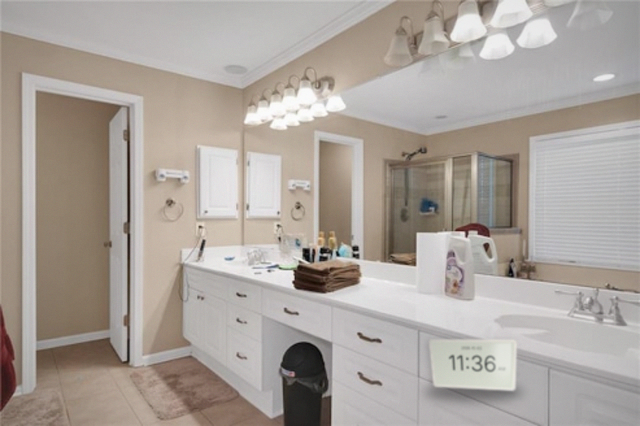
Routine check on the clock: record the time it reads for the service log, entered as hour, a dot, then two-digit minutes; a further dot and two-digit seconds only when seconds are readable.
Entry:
11.36
